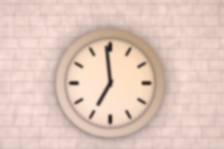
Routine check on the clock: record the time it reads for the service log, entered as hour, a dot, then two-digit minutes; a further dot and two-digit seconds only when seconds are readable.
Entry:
6.59
